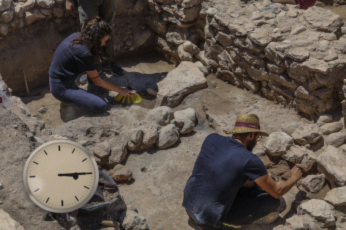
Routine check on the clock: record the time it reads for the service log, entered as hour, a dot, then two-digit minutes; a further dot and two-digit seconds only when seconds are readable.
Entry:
3.15
